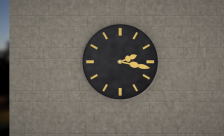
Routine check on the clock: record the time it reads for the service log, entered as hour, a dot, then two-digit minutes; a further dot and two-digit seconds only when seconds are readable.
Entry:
2.17
